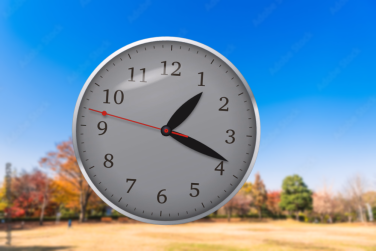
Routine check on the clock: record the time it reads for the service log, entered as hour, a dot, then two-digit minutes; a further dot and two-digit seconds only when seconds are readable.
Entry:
1.18.47
